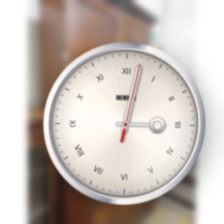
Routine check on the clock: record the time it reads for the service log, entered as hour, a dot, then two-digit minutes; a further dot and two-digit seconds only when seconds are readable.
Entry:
3.02.02
